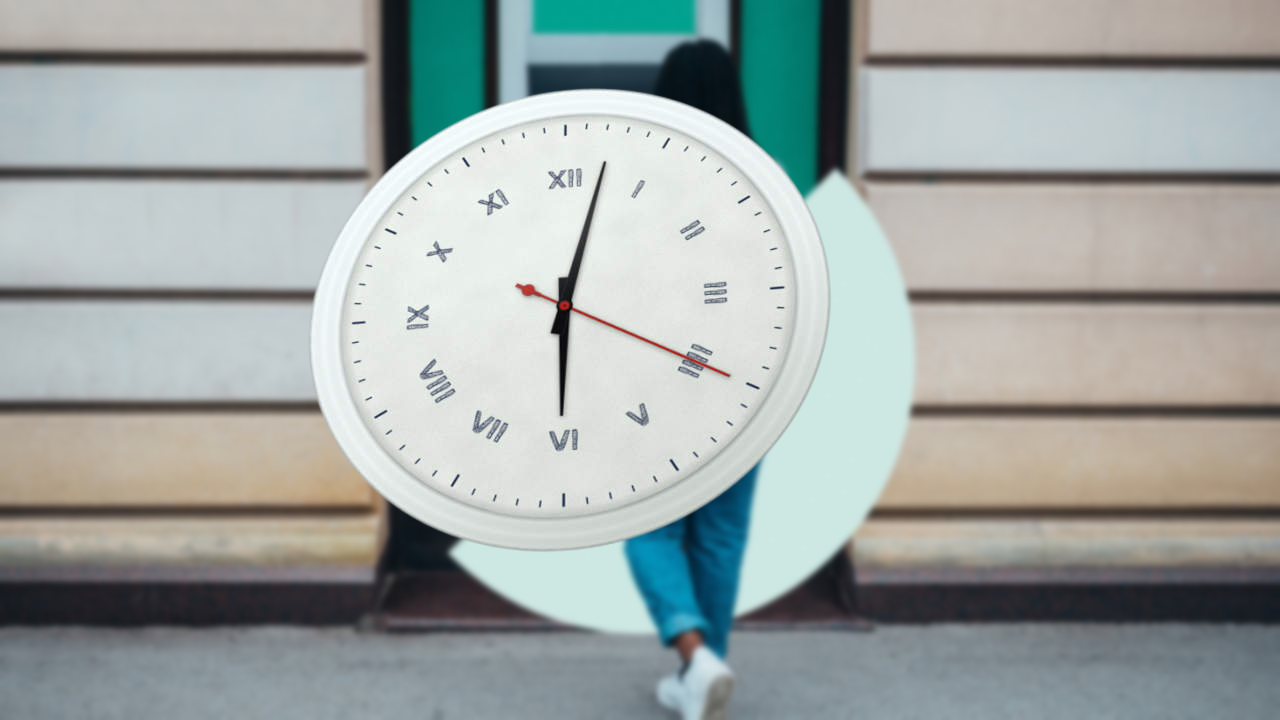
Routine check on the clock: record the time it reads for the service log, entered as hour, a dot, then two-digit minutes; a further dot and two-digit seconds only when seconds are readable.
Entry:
6.02.20
